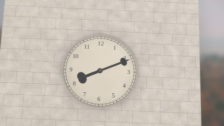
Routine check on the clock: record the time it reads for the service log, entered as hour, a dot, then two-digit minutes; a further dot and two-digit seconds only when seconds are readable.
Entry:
8.11
